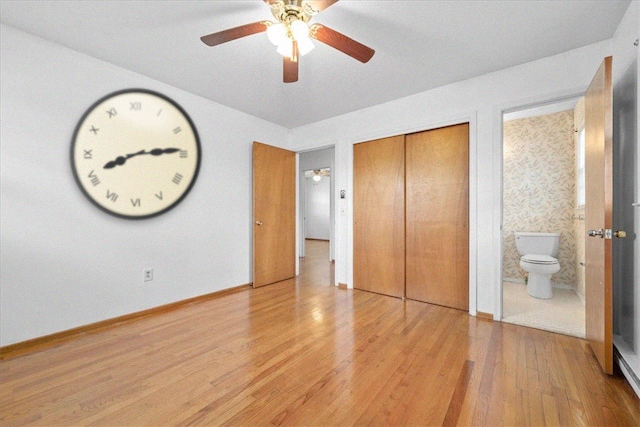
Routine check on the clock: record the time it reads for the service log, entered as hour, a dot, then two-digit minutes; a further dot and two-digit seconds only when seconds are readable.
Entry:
8.14
